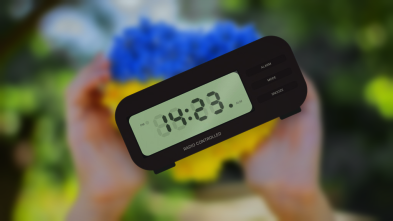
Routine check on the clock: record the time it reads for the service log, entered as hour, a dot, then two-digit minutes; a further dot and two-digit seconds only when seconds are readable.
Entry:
14.23
